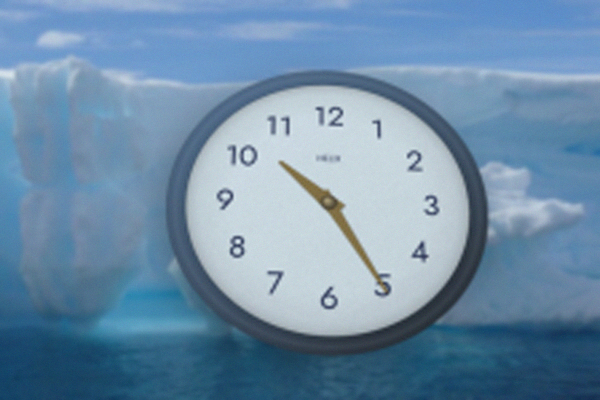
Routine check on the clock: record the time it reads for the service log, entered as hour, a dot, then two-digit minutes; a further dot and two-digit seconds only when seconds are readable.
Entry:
10.25
